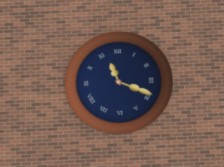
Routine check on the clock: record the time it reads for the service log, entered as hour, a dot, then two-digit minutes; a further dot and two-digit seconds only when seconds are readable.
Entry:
11.19
